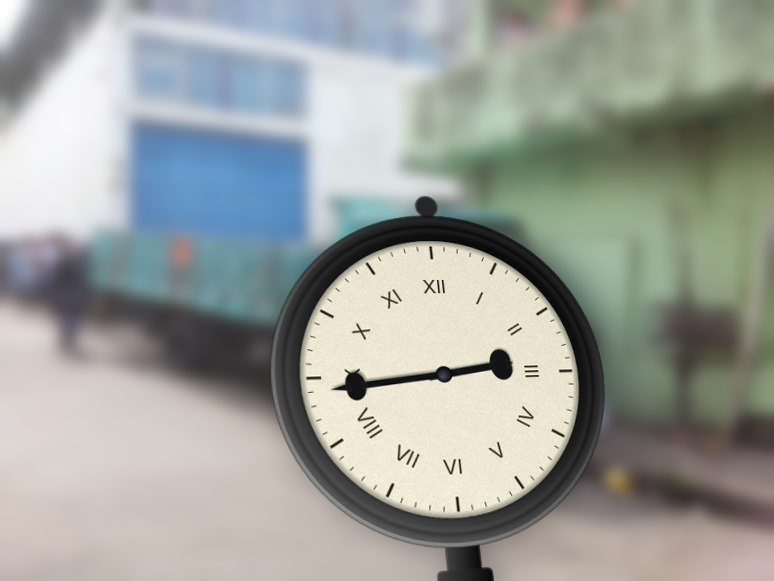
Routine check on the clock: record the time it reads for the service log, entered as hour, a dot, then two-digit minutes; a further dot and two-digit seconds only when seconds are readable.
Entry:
2.44
